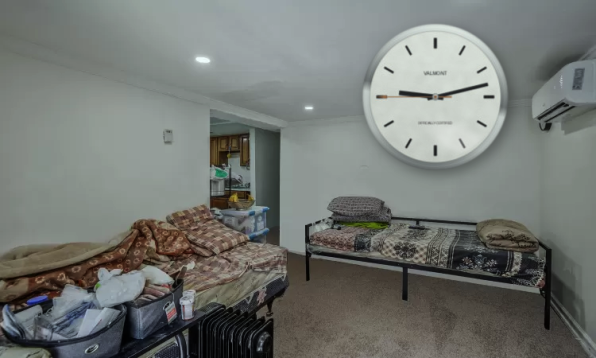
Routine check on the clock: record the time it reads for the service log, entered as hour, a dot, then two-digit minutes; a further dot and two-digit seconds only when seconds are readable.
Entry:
9.12.45
